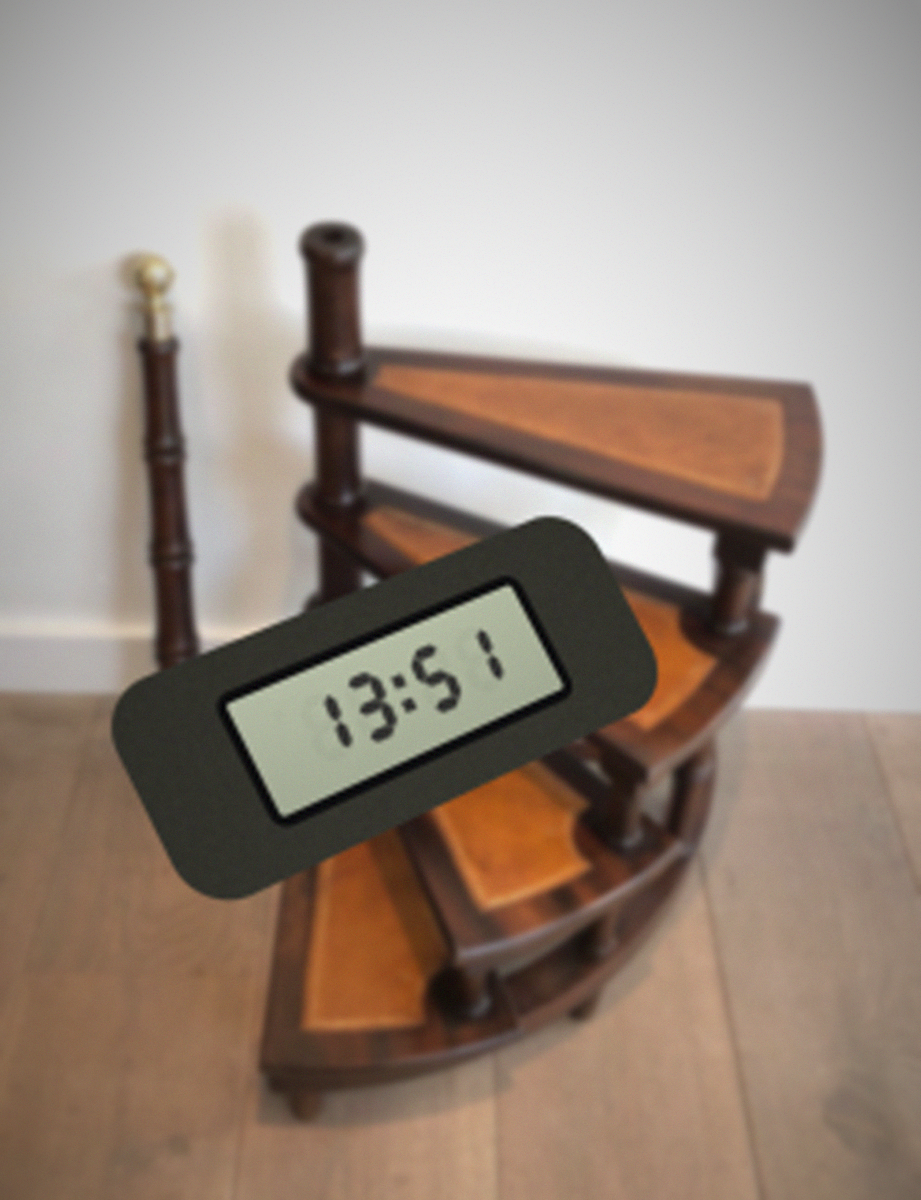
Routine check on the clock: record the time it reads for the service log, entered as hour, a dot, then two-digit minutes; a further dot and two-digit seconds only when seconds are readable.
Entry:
13.51
